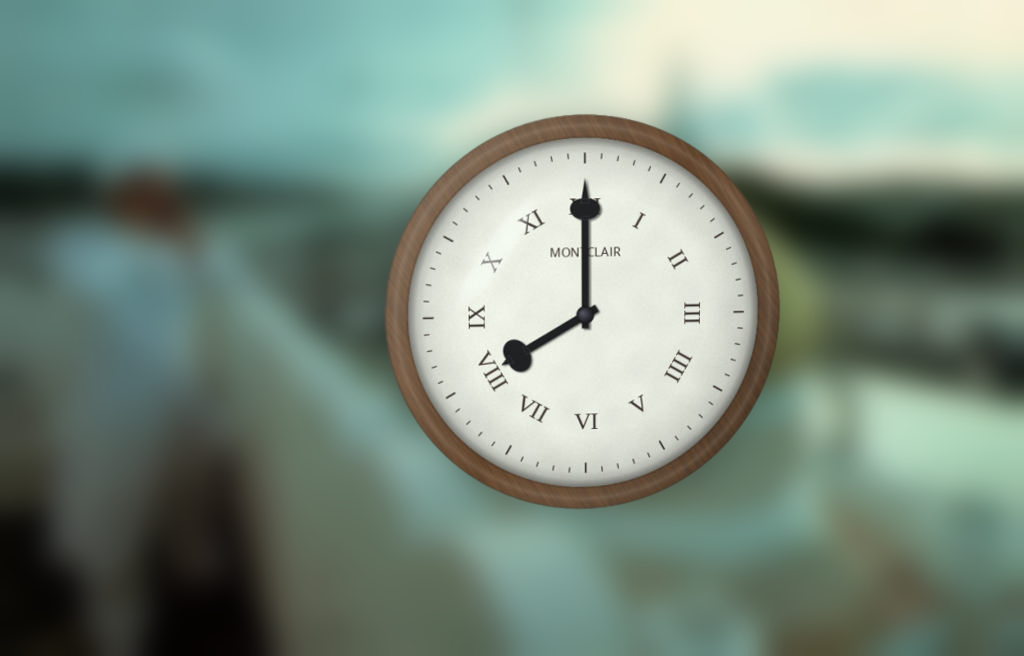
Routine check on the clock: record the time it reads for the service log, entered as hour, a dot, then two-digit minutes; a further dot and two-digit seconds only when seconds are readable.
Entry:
8.00
